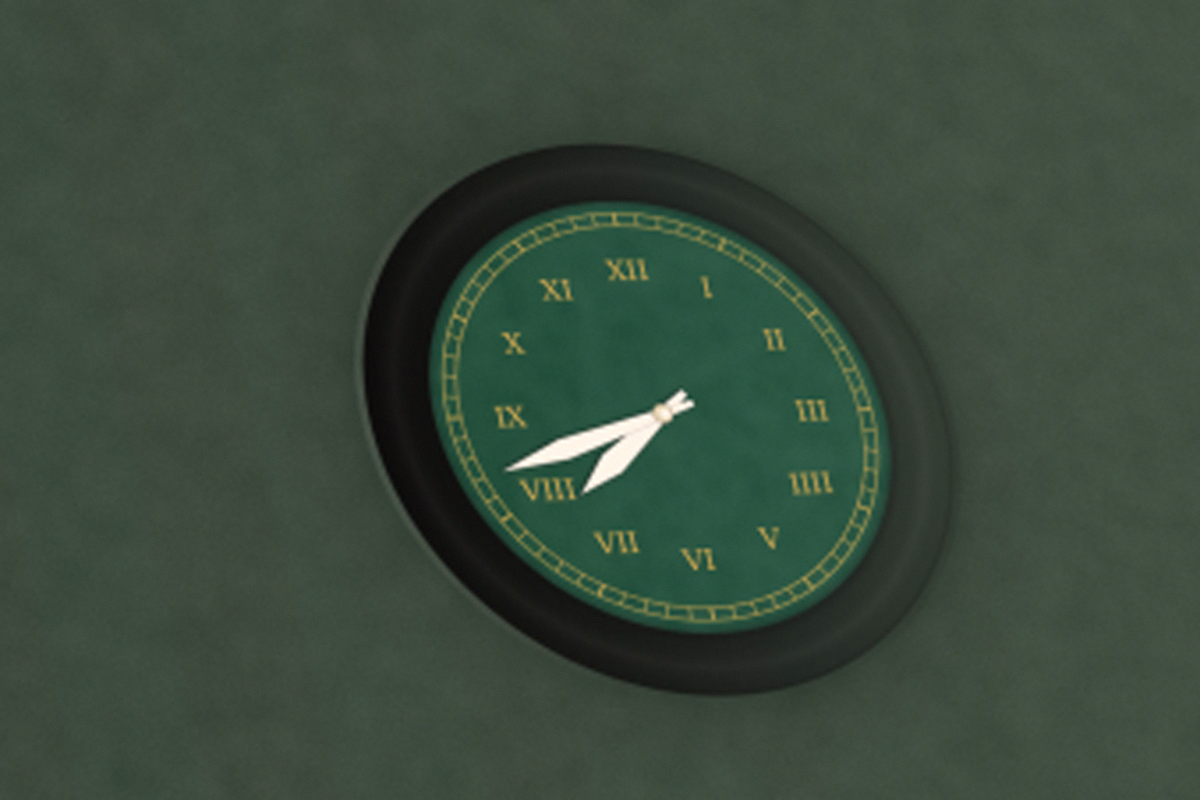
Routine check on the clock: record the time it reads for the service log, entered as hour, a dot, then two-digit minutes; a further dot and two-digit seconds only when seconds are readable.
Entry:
7.42
